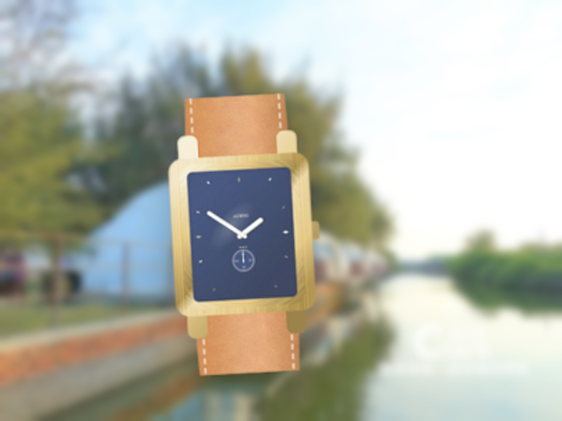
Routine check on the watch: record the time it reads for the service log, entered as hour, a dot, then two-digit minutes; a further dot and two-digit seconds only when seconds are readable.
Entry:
1.51
